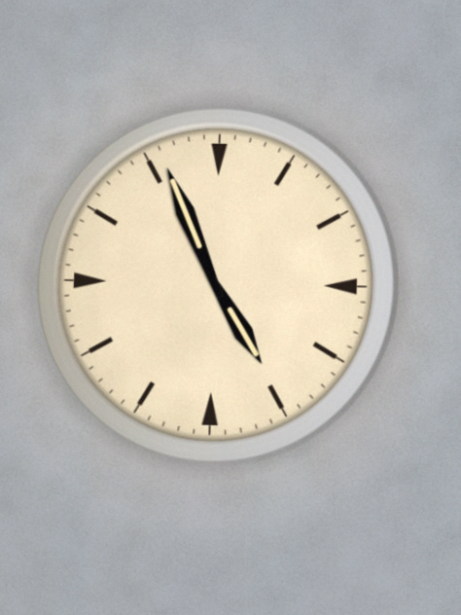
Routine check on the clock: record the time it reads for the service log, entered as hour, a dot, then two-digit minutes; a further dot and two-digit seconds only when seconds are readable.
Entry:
4.56
